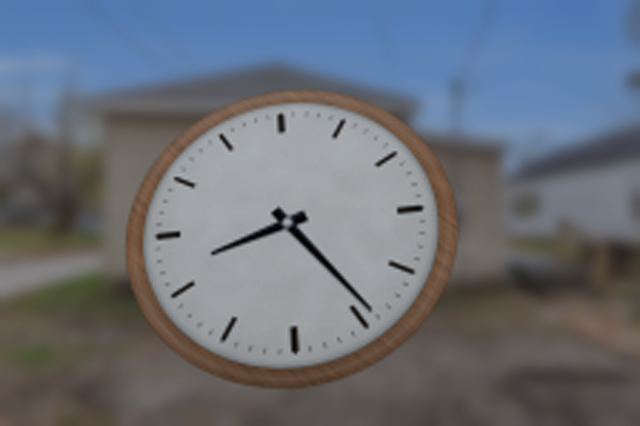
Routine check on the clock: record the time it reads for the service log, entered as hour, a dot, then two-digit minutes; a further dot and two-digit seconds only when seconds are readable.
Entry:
8.24
